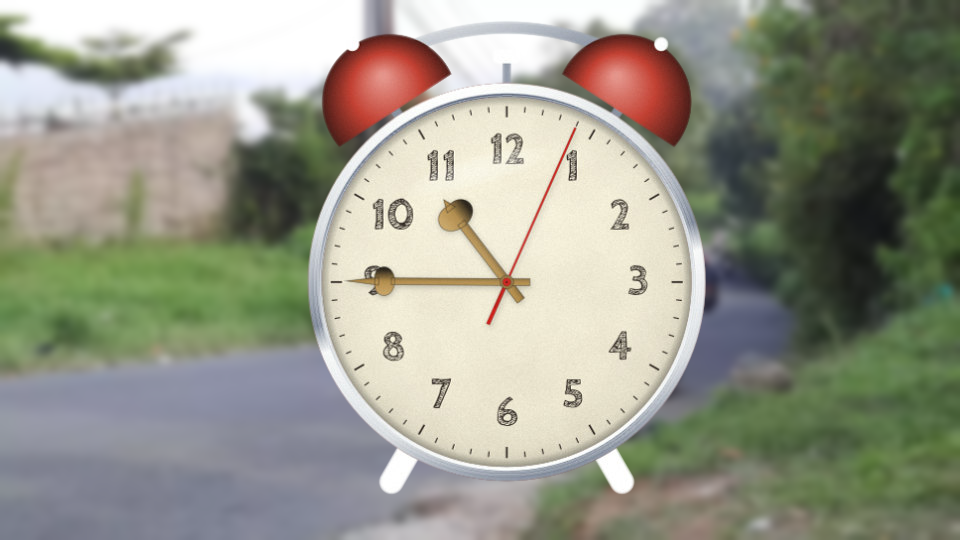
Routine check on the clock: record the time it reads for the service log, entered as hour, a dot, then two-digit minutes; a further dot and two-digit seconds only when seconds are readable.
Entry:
10.45.04
